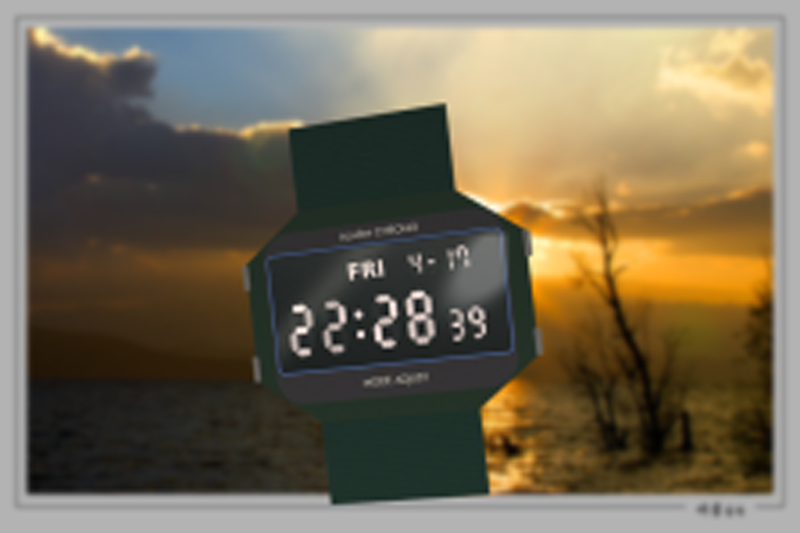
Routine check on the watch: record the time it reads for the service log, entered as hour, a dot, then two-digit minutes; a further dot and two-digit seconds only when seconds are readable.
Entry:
22.28.39
